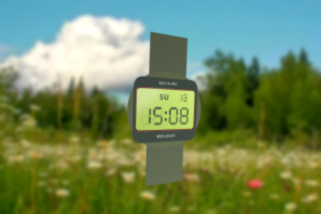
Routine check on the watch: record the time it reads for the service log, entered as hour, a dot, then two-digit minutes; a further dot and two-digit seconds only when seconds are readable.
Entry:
15.08
